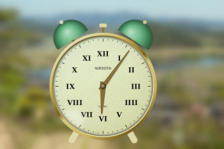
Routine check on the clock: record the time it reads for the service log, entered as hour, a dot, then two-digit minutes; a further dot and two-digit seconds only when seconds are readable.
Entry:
6.06
